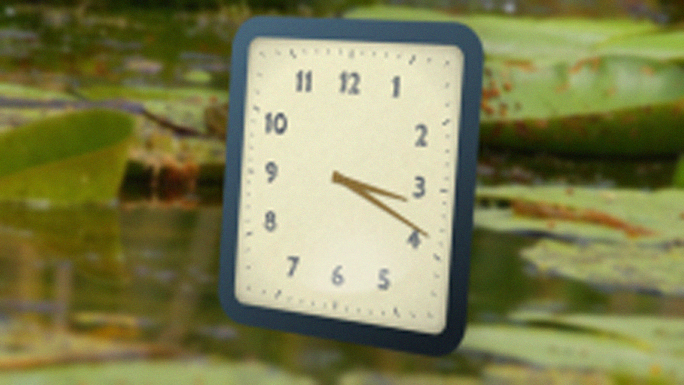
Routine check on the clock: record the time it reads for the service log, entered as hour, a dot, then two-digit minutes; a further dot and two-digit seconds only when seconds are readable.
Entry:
3.19
